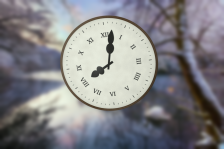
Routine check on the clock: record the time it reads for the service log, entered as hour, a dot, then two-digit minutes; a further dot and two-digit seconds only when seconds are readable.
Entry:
8.02
